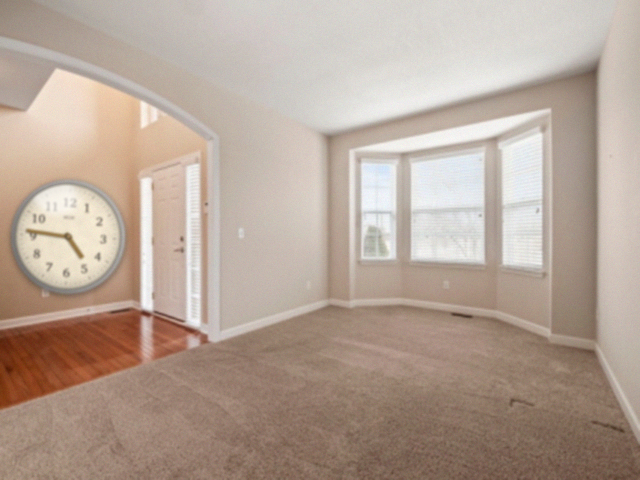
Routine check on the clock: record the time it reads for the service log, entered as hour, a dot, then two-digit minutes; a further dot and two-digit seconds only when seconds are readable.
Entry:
4.46
